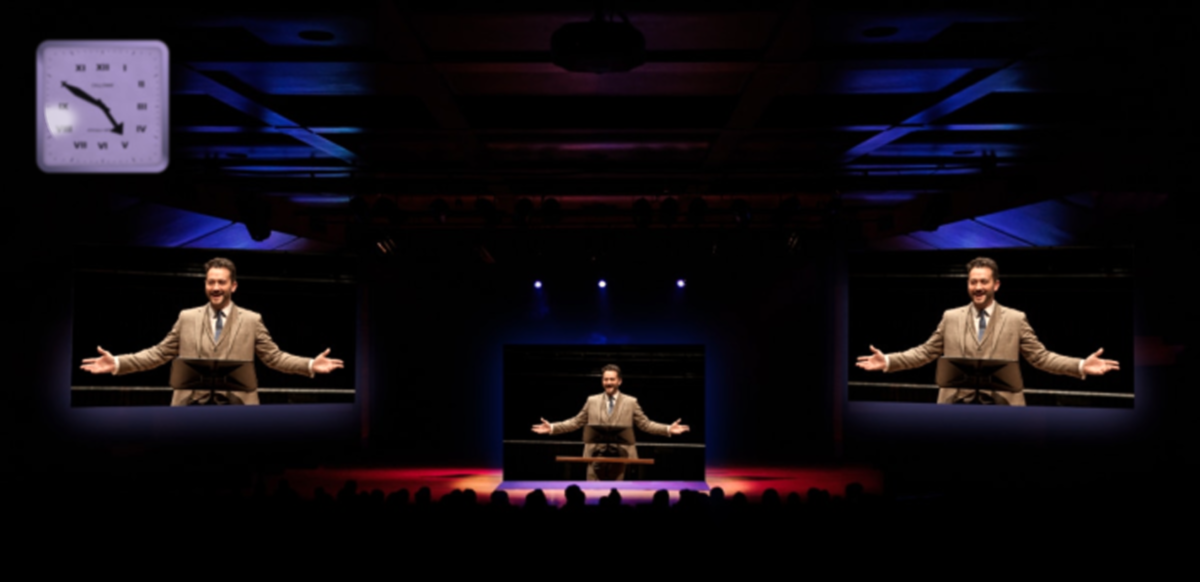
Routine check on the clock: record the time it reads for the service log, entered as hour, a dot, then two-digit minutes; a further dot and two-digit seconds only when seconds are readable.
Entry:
4.50
